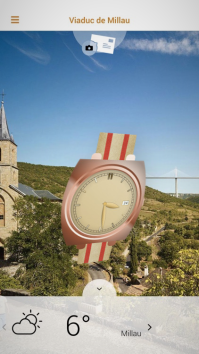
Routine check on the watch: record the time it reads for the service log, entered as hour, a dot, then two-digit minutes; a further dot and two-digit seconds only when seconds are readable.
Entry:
3.29
